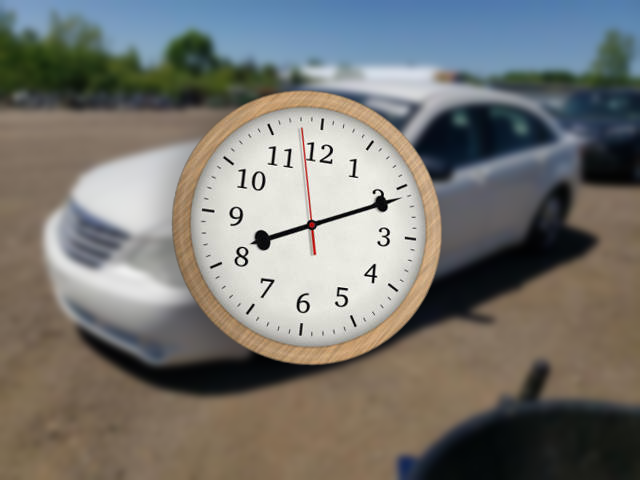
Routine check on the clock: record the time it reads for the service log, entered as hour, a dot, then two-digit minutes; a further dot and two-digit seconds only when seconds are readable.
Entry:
8.10.58
